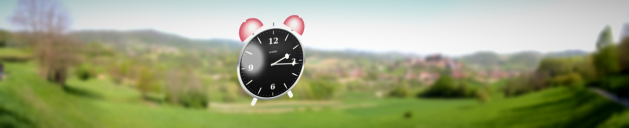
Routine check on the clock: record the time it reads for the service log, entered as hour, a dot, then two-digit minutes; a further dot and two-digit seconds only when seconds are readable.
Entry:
2.16
